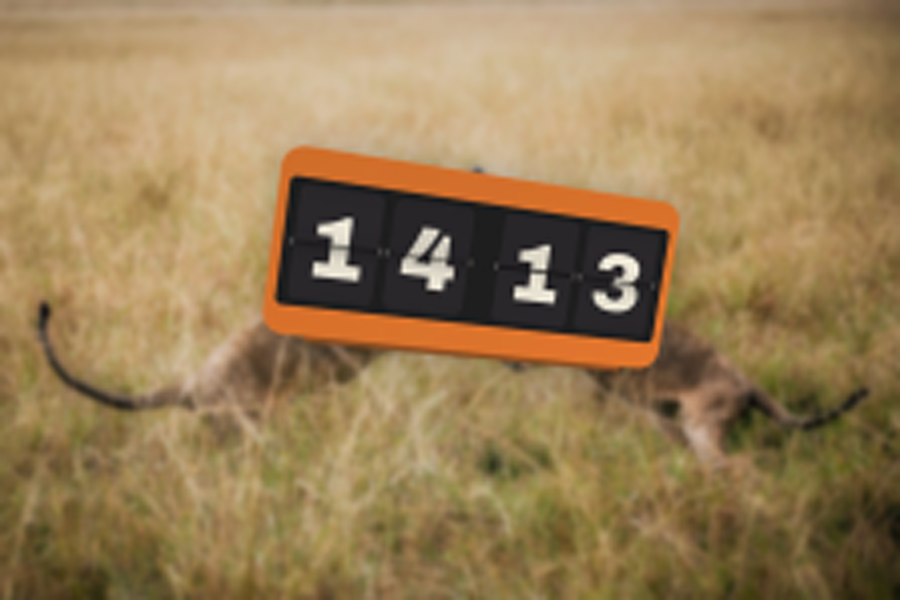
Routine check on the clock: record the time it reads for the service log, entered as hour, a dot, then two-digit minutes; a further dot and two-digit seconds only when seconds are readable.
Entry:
14.13
